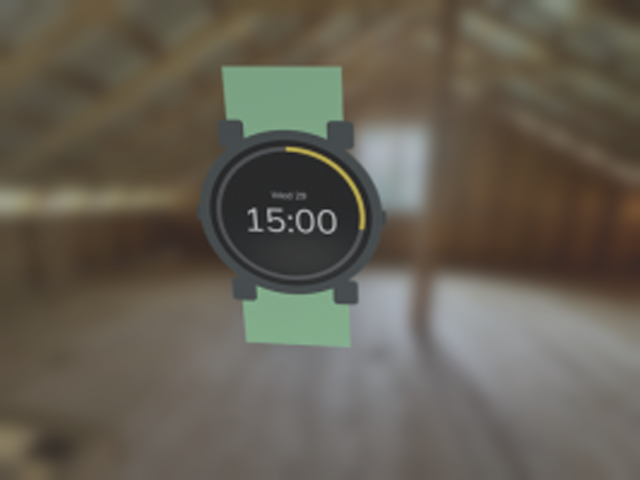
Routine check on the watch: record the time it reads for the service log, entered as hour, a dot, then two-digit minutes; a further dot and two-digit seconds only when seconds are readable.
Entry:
15.00
